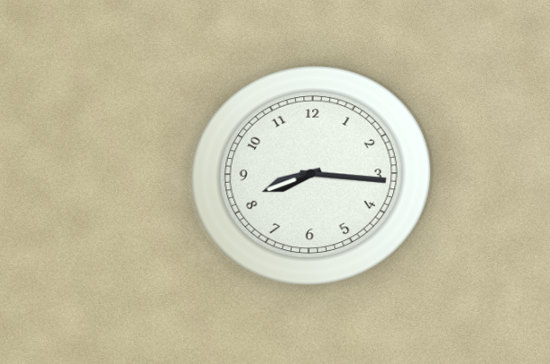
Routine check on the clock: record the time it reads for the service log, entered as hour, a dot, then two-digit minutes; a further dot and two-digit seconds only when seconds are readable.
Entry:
8.16
